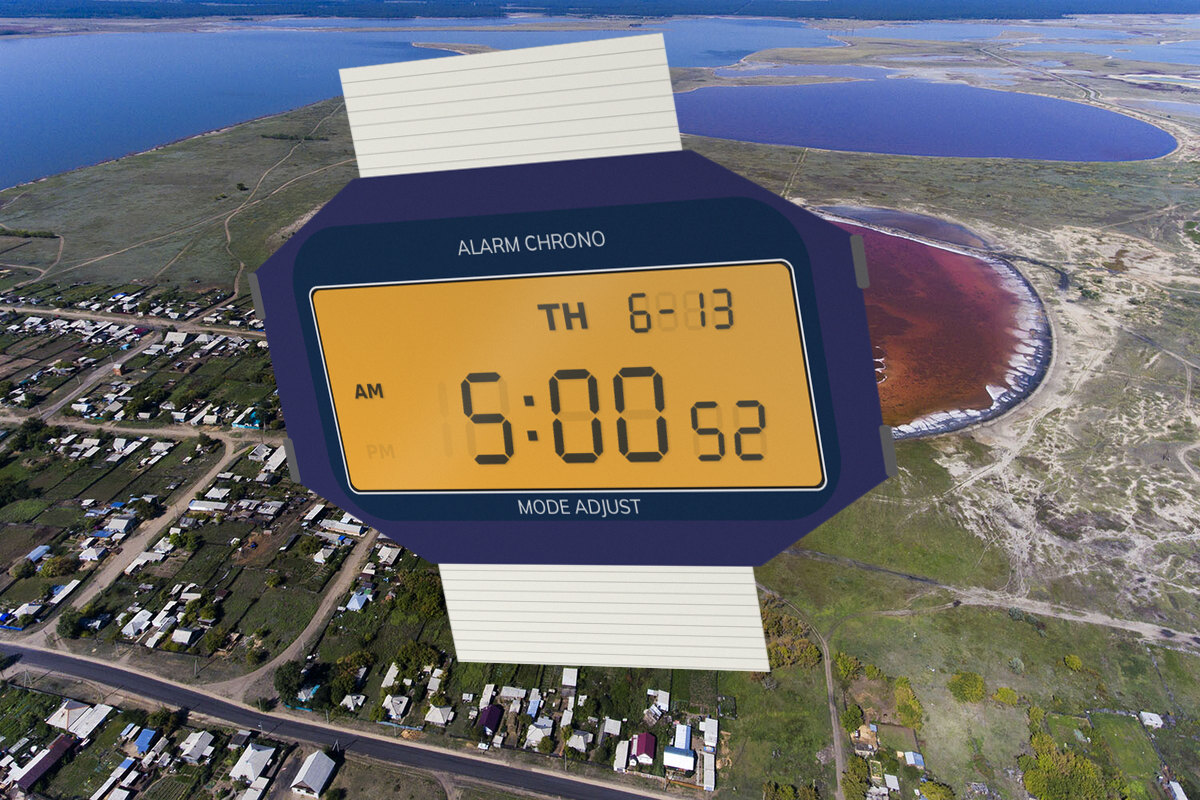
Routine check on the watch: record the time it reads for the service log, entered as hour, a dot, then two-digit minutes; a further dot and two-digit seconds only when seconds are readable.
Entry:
5.00.52
